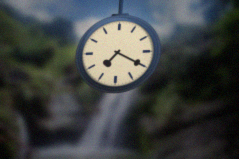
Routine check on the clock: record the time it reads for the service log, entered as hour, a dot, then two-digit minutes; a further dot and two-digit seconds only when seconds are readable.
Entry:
7.20
